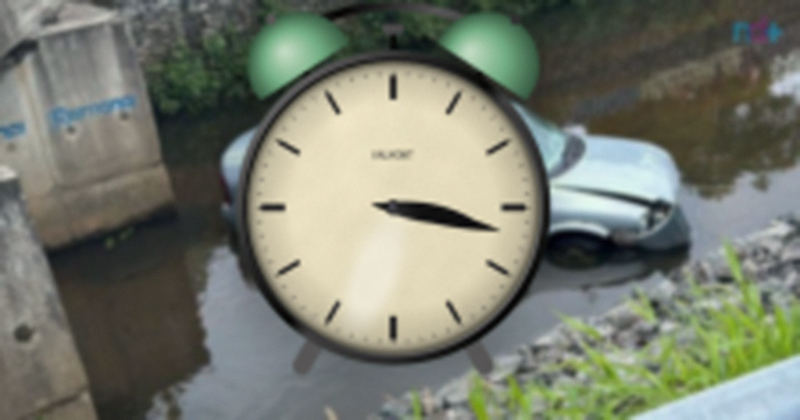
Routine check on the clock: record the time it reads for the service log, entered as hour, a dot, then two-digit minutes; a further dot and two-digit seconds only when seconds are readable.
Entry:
3.17
